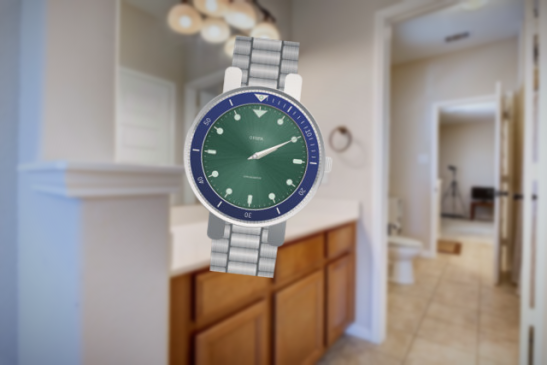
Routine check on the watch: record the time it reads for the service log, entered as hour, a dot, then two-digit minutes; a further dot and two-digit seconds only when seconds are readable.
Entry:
2.10
